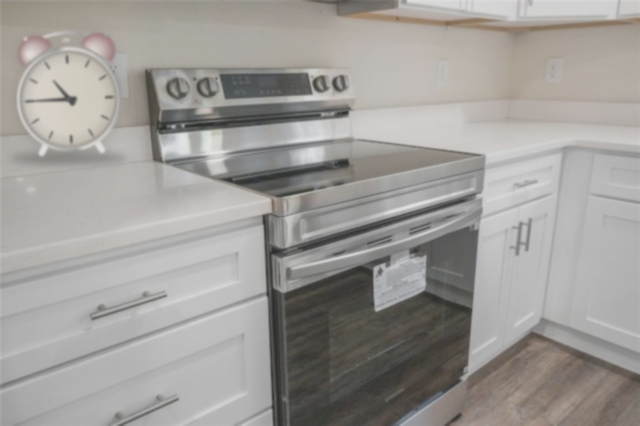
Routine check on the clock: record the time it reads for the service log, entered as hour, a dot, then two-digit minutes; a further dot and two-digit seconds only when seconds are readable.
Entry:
10.45
